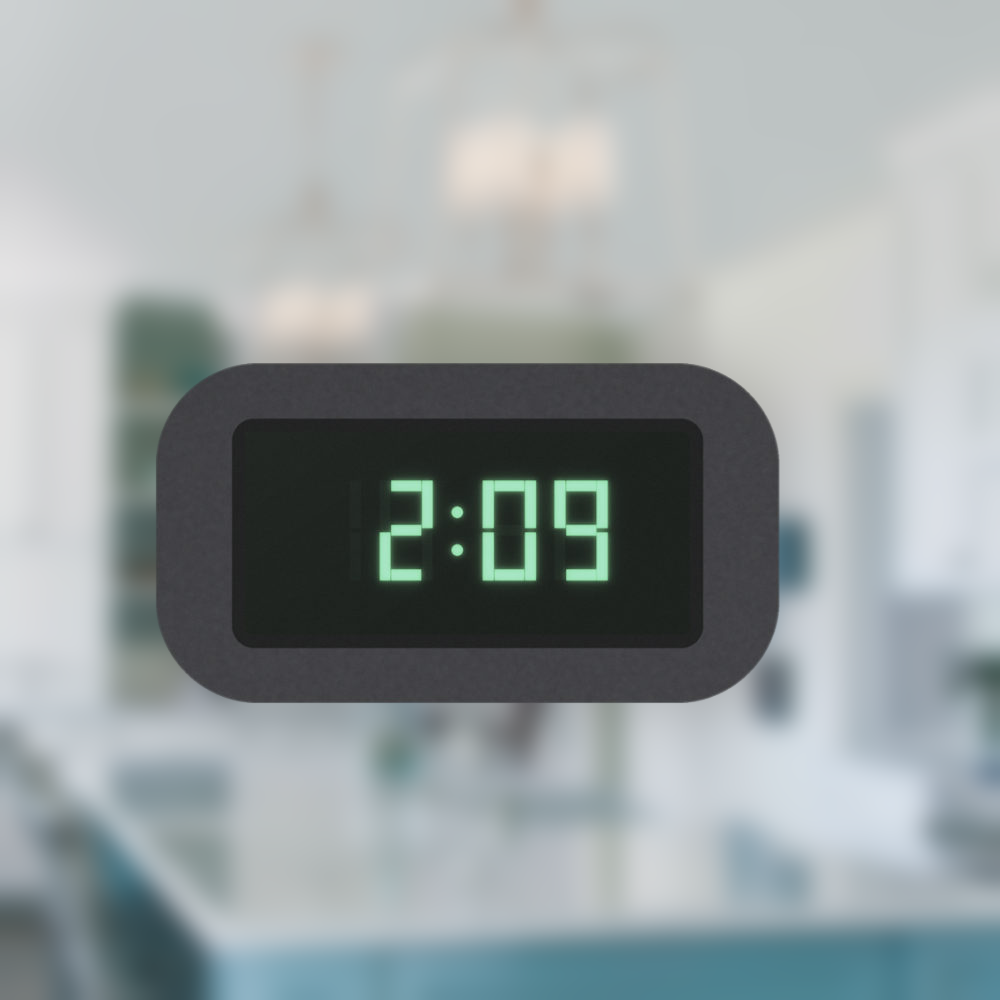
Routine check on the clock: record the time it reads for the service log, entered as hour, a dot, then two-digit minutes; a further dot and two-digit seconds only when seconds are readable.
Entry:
2.09
